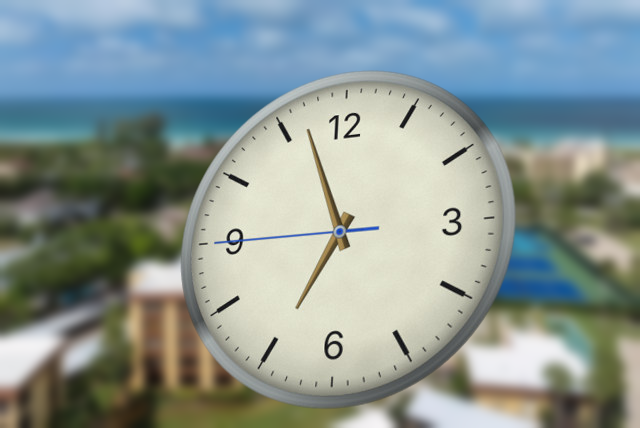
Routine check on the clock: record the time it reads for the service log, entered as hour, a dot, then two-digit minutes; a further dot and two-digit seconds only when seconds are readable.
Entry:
6.56.45
